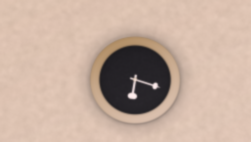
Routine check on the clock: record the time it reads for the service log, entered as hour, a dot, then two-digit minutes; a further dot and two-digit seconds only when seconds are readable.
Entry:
6.18
